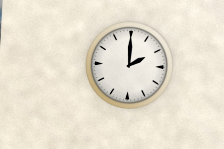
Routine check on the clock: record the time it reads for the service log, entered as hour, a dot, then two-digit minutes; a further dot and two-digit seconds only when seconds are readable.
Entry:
2.00
